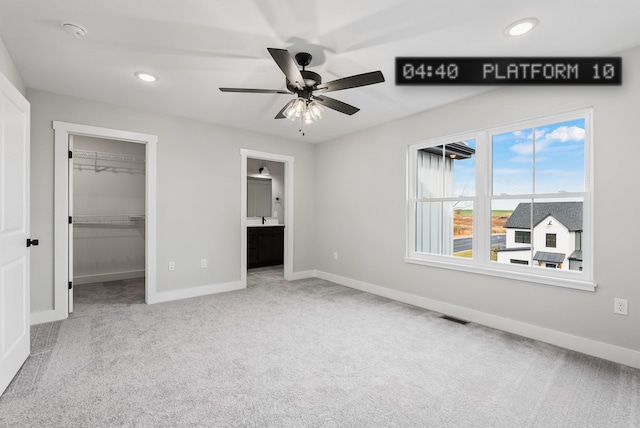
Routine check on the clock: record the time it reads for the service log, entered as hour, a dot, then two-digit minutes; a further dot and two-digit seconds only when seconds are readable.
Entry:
4.40
